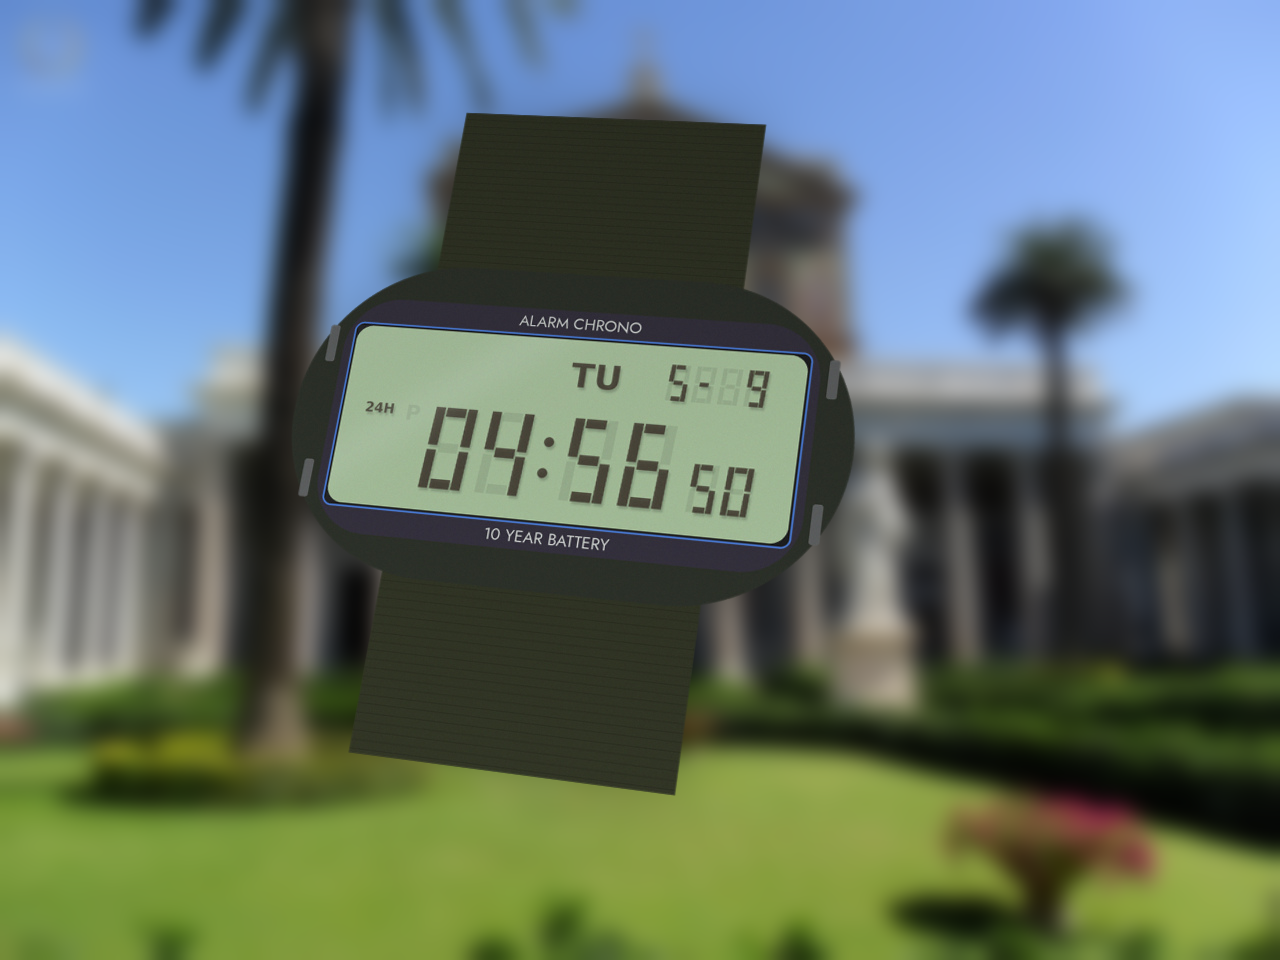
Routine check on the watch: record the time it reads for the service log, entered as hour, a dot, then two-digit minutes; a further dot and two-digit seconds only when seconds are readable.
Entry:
4.56.50
